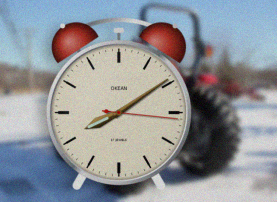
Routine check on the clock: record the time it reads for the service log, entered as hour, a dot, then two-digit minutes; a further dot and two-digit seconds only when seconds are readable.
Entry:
8.09.16
